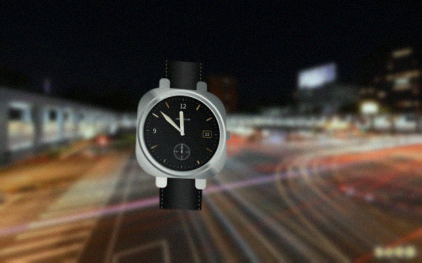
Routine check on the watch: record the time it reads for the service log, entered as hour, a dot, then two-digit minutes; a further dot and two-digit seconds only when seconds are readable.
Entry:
11.52
